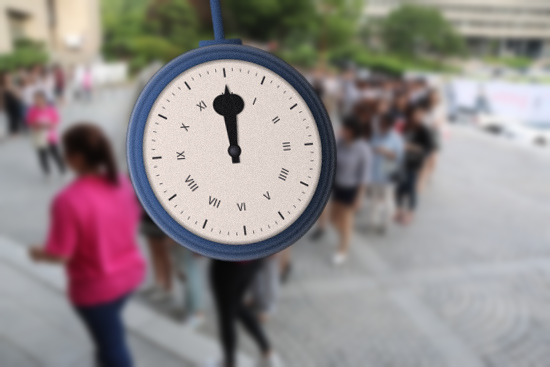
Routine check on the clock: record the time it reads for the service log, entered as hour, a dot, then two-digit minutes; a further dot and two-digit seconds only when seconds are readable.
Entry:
12.00
